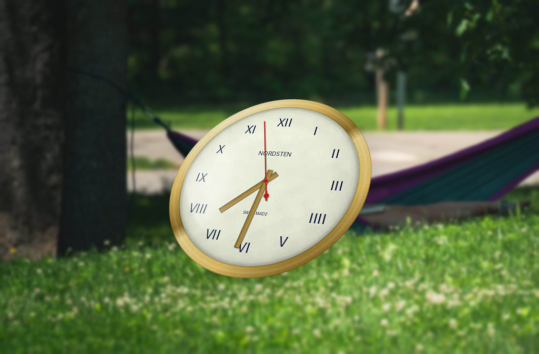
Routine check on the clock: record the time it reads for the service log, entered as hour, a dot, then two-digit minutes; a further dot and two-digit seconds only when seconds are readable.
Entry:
7.30.57
